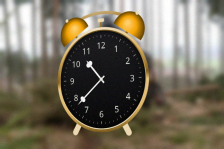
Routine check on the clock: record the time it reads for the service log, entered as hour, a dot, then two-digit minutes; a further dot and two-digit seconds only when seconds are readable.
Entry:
10.38
